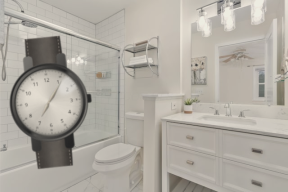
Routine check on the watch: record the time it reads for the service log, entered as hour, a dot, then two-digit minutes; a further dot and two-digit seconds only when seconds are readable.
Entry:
7.06
